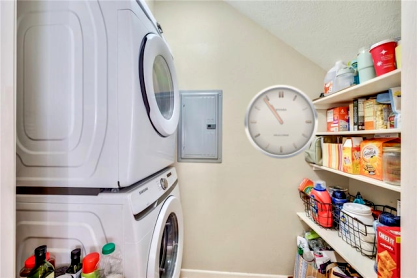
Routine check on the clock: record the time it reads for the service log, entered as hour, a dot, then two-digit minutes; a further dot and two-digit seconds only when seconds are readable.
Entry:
10.54
